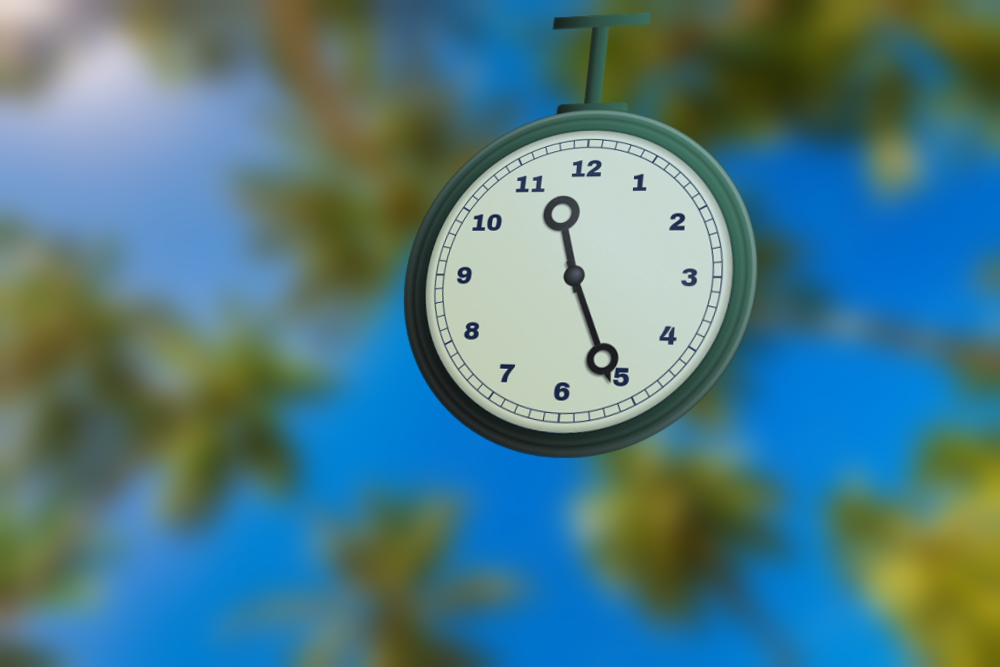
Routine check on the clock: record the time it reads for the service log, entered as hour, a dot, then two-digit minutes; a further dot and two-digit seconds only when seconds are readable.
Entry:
11.26
